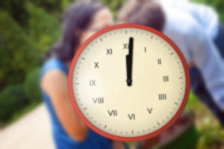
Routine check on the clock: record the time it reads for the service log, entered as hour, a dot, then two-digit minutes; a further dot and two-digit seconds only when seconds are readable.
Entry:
12.01
